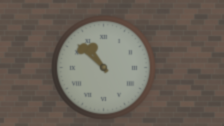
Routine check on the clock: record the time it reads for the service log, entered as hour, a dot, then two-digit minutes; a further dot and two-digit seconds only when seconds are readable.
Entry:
10.52
